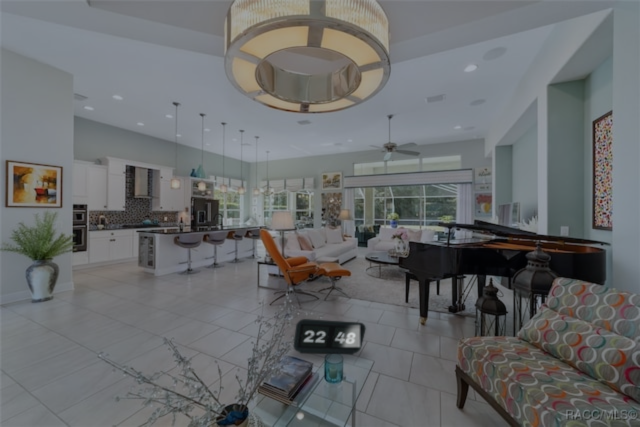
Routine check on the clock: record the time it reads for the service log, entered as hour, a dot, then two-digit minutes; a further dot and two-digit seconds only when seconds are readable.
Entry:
22.48
